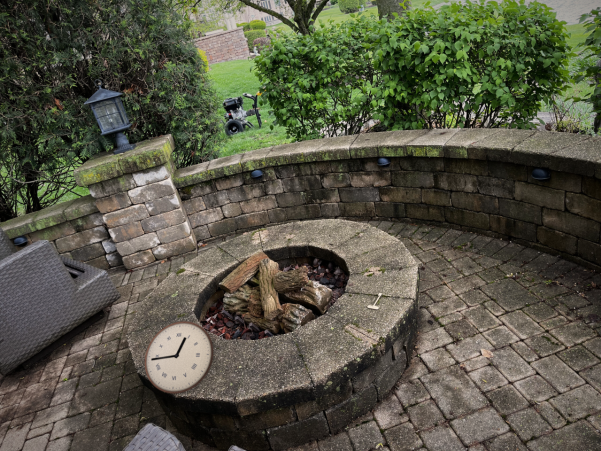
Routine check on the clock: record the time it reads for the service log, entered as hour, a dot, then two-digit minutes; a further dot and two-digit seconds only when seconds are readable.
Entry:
12.44
